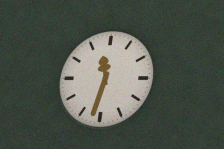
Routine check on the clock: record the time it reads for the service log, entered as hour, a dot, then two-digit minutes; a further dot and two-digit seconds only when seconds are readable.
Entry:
11.32
